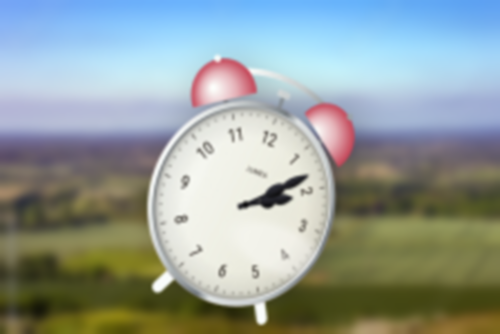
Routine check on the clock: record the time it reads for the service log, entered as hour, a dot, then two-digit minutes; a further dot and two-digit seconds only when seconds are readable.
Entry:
2.08
